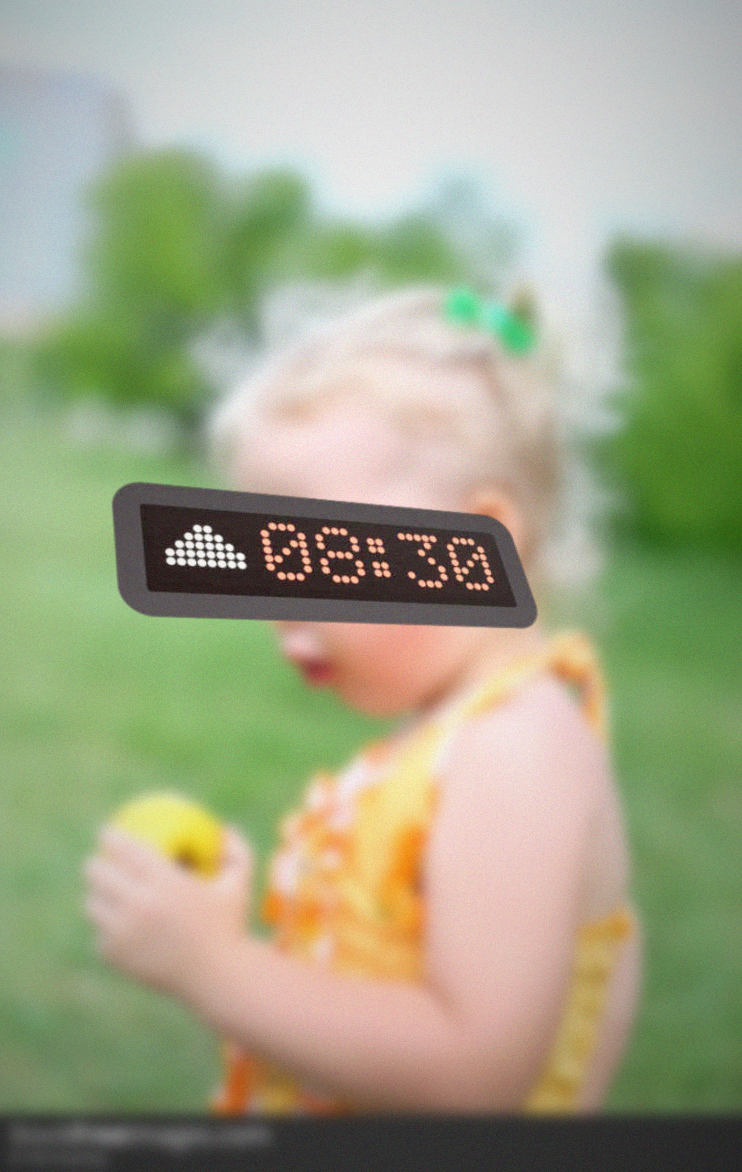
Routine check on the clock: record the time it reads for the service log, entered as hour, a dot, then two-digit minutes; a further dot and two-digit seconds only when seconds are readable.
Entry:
8.30
